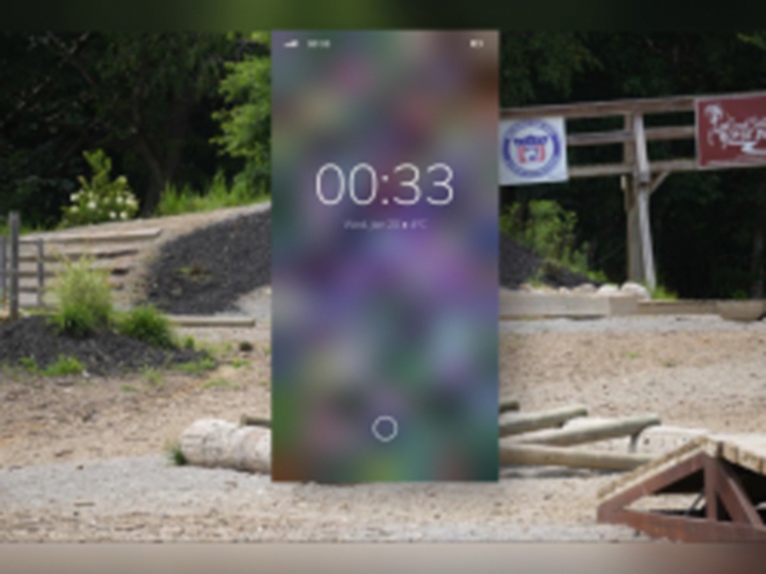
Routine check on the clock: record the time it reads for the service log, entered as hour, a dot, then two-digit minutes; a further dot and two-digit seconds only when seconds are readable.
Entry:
0.33
